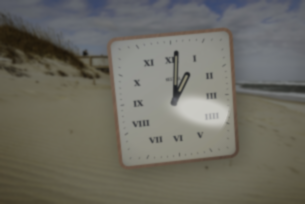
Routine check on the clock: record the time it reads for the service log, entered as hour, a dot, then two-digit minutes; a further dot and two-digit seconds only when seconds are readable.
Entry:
1.01
